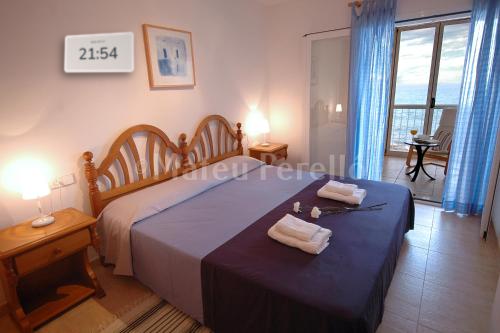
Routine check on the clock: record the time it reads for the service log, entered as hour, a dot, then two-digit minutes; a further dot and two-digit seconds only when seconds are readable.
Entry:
21.54
